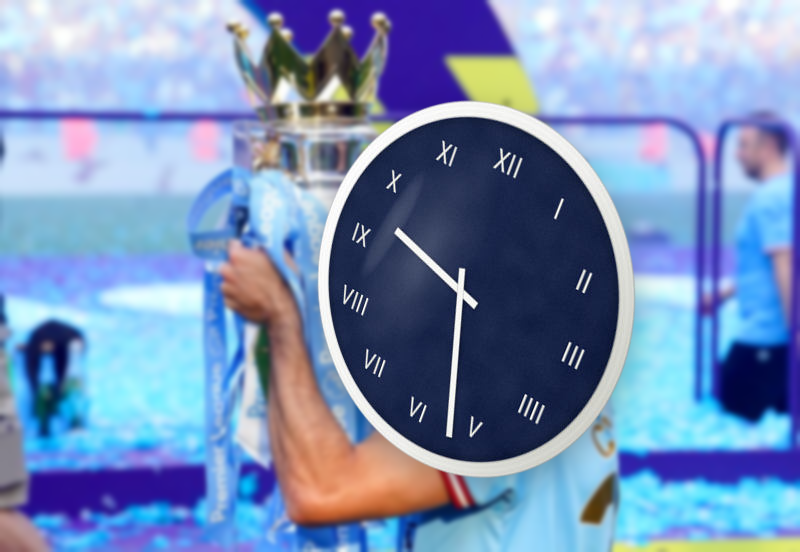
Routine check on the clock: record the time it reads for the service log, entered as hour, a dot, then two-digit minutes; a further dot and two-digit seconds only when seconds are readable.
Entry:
9.27
